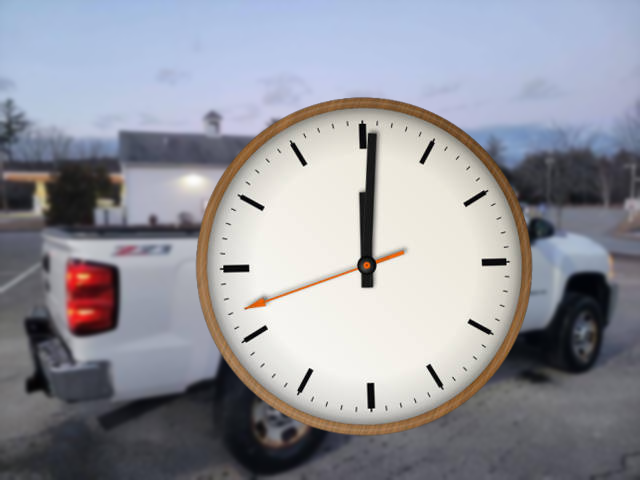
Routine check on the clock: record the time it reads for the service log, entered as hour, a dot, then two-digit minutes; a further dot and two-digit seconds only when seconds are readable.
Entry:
12.00.42
